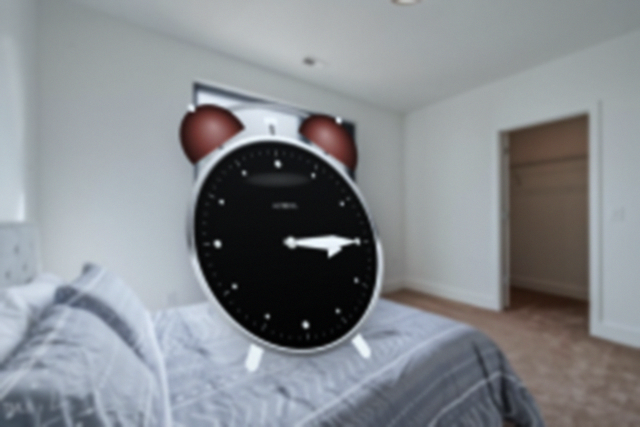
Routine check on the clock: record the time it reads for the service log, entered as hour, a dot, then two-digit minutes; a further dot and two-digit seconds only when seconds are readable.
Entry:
3.15
